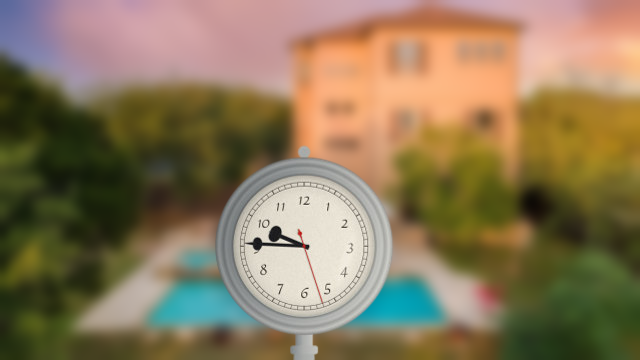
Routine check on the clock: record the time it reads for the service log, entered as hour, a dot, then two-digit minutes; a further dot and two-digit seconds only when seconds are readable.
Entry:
9.45.27
